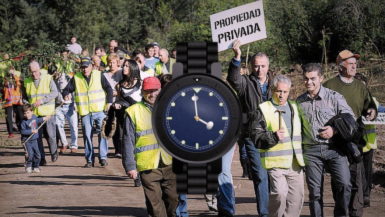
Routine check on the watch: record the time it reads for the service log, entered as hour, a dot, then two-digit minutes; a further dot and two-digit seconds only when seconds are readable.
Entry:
3.59
